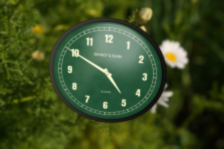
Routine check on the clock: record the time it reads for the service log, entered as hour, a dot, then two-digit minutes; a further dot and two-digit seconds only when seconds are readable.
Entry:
4.50
